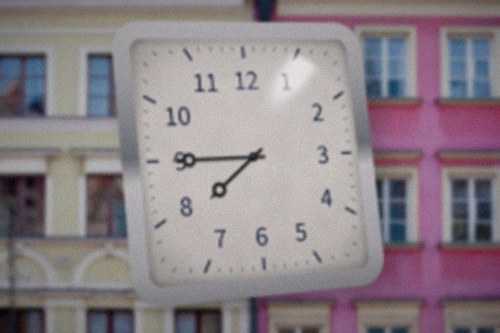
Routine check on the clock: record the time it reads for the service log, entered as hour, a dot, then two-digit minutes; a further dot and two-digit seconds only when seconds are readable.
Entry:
7.45
